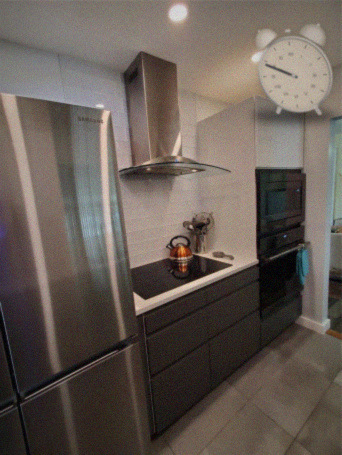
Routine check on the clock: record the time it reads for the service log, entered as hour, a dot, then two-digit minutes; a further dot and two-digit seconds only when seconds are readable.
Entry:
9.49
